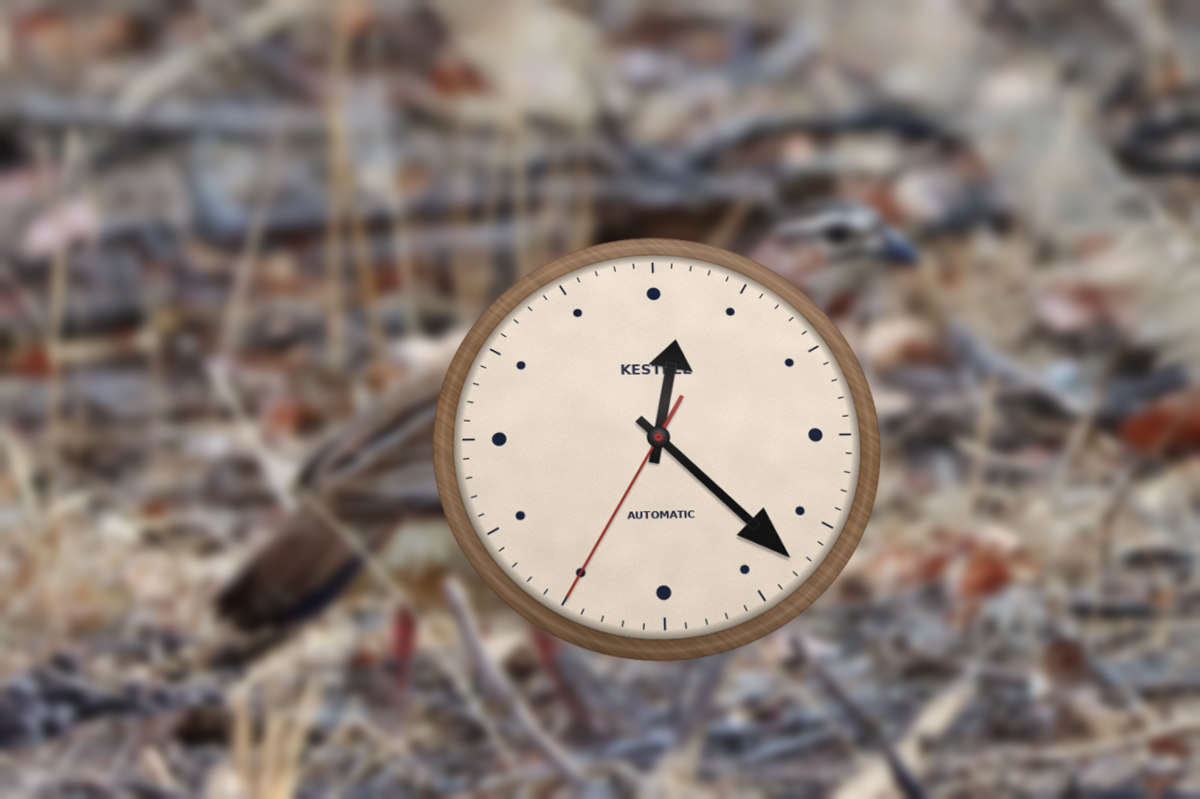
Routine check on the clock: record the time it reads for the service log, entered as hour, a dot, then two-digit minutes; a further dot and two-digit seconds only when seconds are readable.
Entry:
12.22.35
